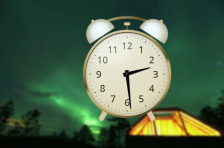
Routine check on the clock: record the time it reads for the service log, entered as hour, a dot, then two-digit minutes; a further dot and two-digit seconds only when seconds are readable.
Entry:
2.29
